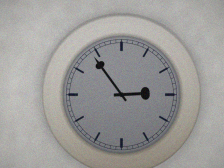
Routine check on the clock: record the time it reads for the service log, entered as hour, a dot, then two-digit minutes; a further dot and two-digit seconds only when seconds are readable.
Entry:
2.54
